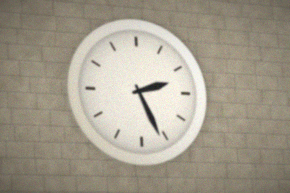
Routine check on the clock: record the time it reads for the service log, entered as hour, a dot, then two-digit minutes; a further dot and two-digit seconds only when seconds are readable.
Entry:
2.26
